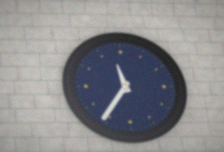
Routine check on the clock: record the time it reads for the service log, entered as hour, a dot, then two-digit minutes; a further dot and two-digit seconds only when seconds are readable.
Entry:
11.36
